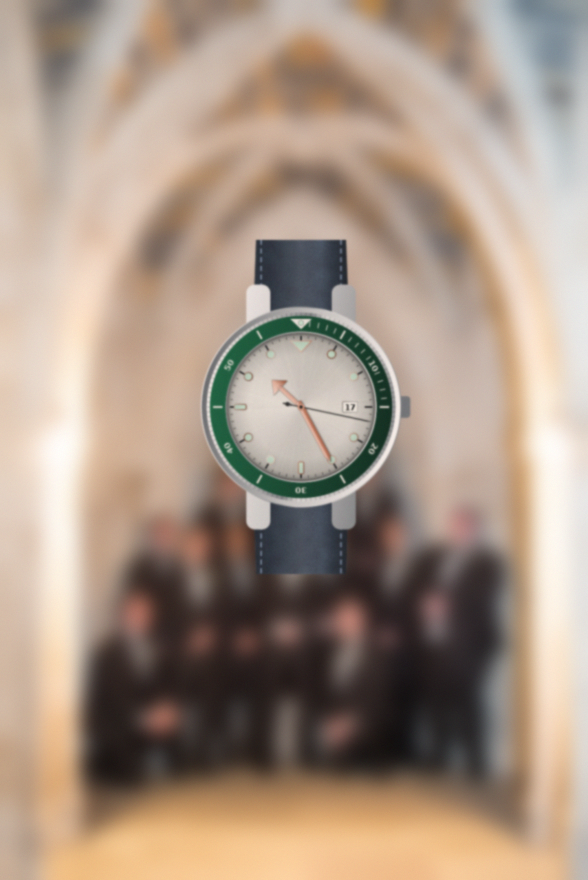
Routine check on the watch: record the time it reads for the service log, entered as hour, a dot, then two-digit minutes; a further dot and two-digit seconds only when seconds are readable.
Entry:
10.25.17
